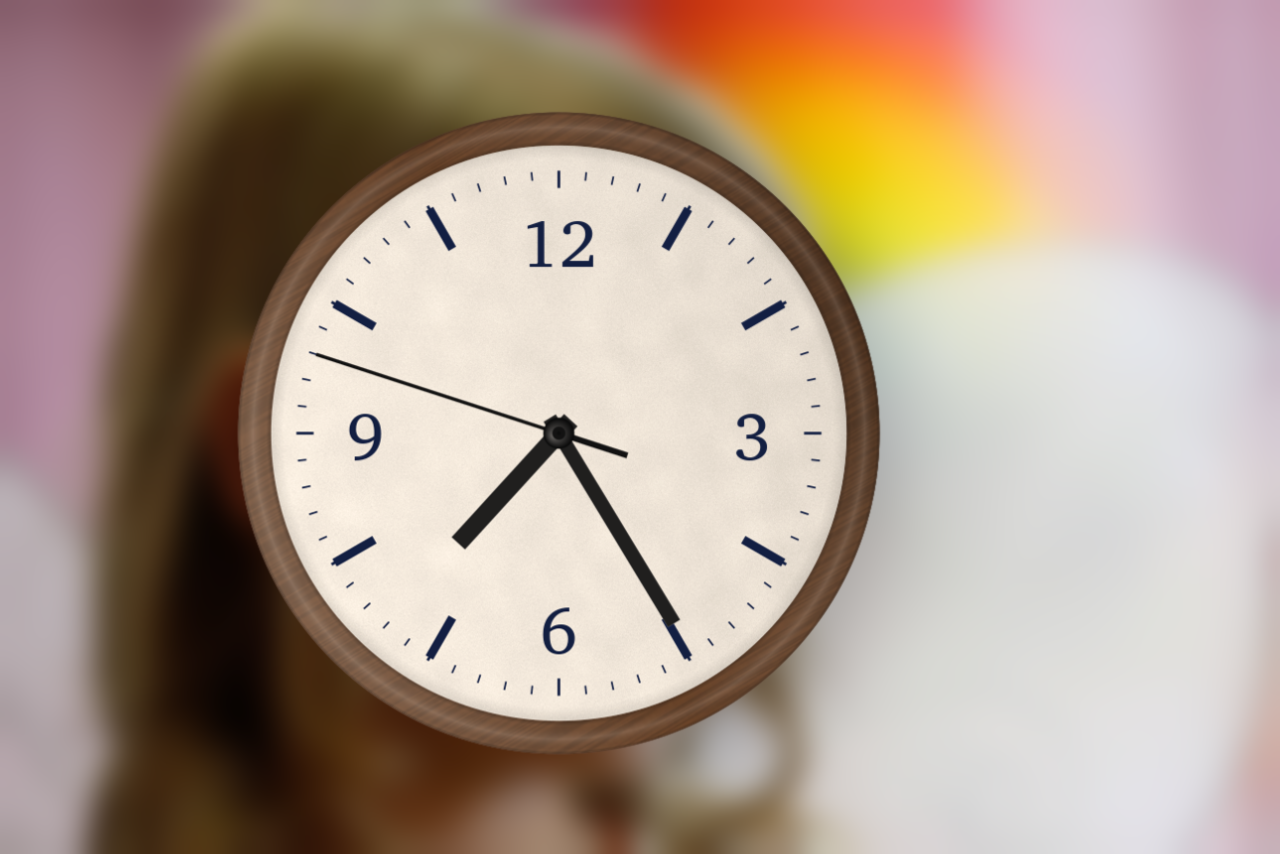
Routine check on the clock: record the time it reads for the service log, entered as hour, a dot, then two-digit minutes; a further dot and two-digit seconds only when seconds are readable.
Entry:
7.24.48
